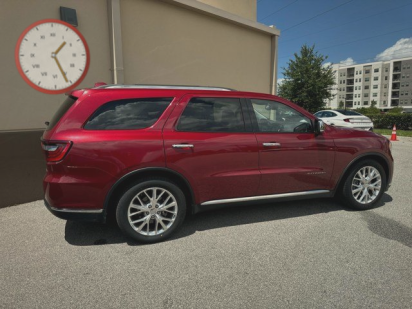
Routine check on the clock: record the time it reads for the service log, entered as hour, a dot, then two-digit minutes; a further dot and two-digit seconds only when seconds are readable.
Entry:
1.26
